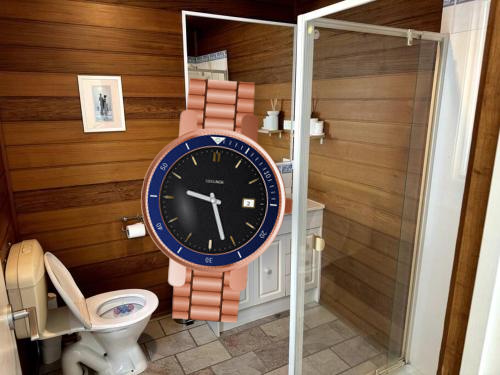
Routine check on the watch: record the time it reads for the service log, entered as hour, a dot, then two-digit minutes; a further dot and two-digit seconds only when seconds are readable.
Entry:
9.27
